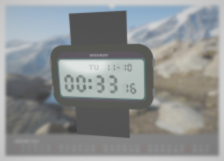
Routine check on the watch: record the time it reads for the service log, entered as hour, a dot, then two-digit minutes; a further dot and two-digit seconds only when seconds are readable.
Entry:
0.33.16
